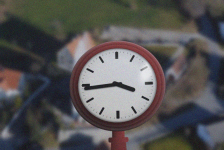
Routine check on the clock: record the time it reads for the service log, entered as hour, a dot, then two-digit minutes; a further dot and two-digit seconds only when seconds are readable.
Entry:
3.44
